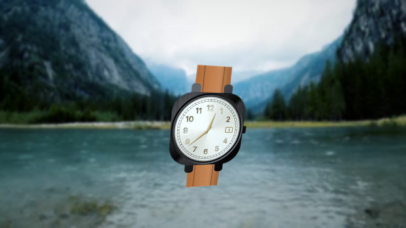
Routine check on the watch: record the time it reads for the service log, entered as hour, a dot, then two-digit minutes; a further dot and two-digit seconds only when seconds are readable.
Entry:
12.38
